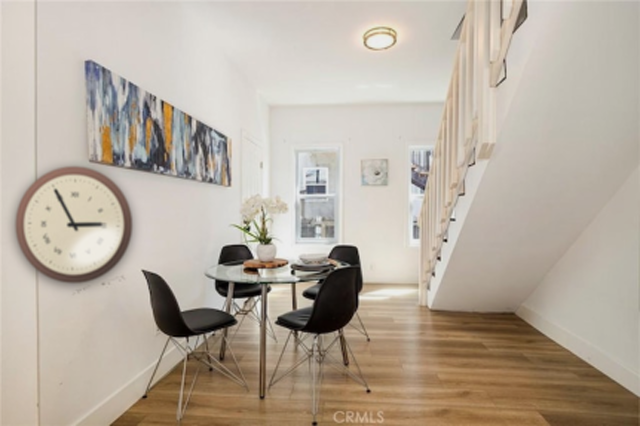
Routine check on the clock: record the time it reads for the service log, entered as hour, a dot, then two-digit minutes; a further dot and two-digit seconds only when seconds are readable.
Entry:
2.55
